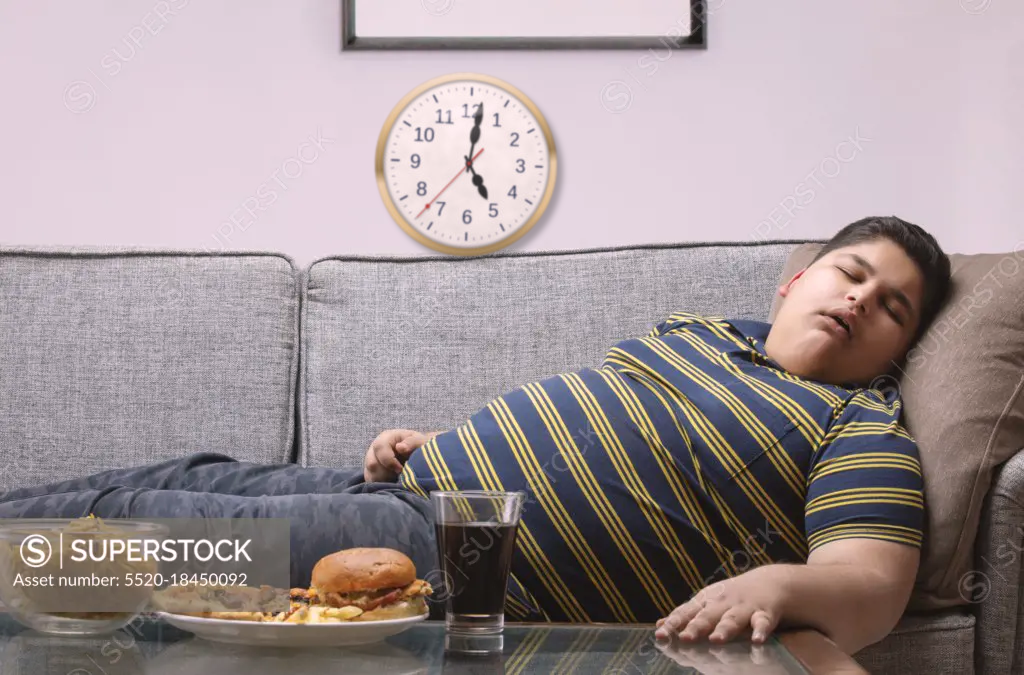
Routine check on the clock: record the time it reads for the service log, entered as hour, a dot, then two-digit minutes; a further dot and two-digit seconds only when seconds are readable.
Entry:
5.01.37
